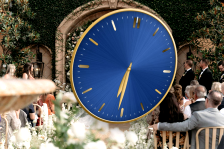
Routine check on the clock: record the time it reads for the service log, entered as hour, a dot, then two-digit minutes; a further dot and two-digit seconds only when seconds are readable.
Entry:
6.31
